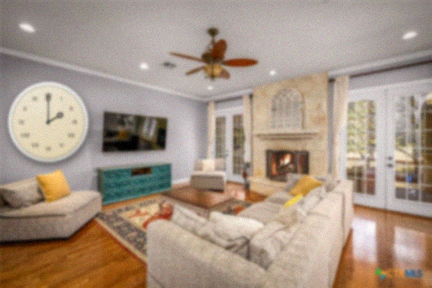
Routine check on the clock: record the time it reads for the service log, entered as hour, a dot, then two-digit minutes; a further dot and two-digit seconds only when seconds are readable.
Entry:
2.00
